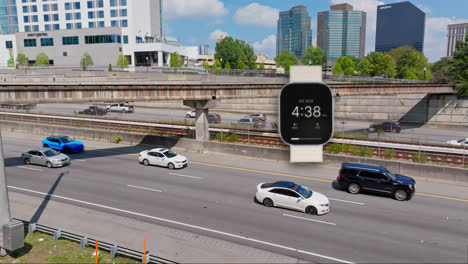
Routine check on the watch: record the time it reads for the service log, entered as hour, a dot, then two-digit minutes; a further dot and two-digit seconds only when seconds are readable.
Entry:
4.38
